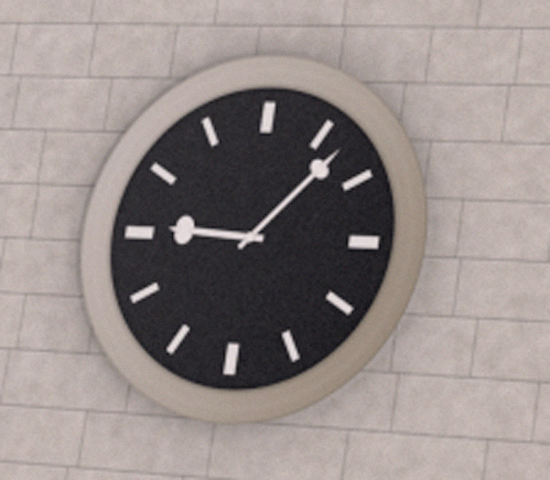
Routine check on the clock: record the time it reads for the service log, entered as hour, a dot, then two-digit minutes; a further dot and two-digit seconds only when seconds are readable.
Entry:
9.07
